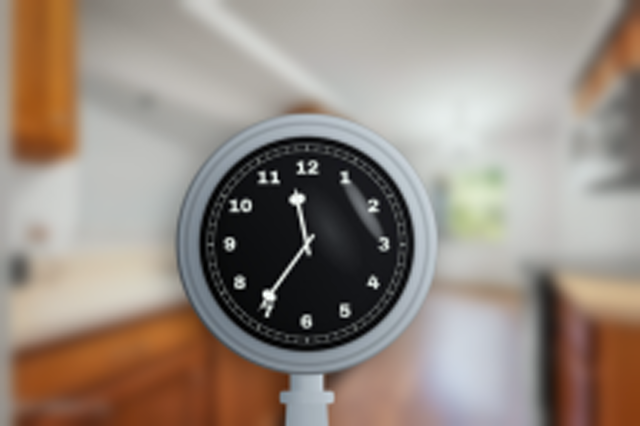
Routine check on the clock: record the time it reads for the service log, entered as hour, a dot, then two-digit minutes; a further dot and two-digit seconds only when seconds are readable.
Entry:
11.36
